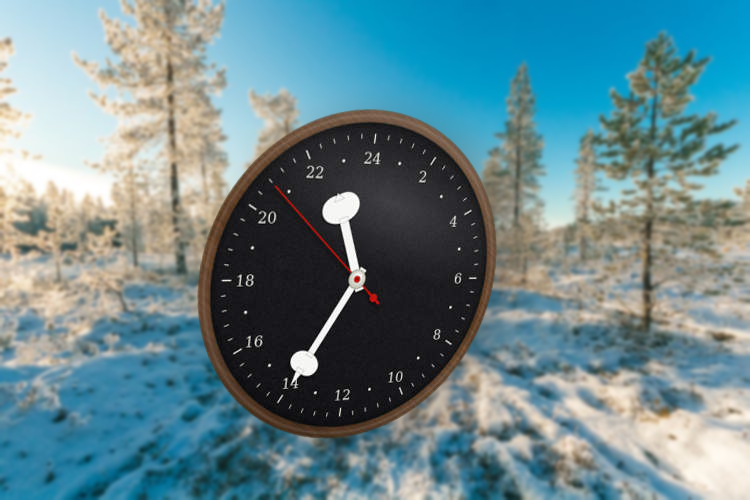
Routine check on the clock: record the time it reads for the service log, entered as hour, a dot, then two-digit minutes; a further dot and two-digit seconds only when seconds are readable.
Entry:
22.34.52
